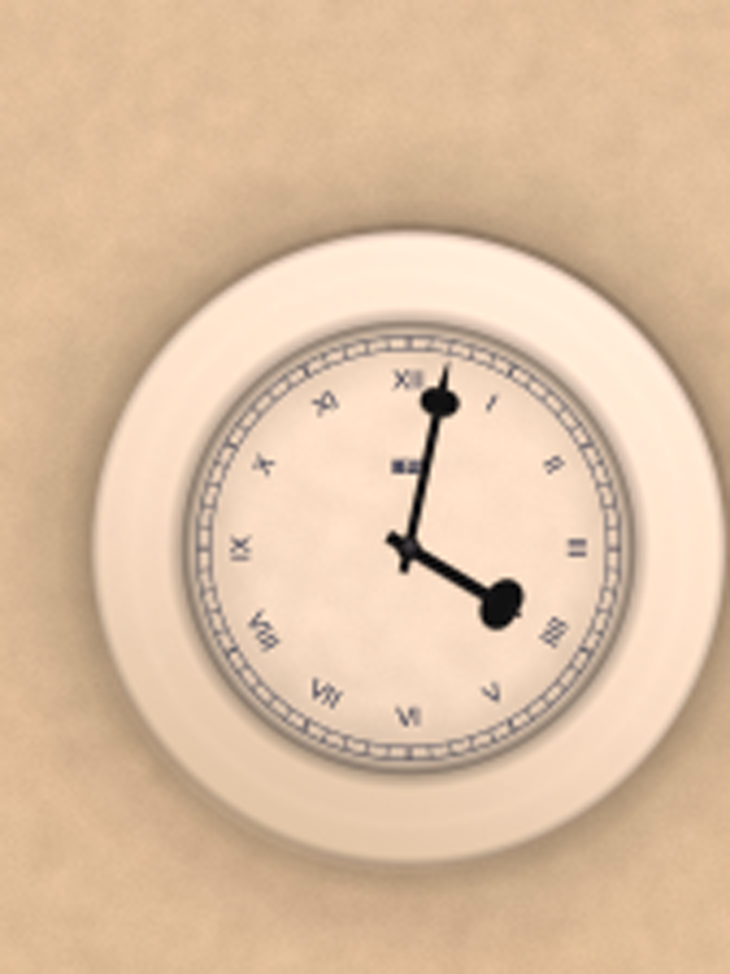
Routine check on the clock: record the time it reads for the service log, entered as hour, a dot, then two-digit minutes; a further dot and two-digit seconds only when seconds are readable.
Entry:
4.02
